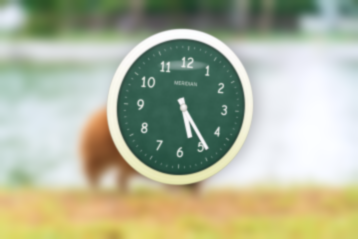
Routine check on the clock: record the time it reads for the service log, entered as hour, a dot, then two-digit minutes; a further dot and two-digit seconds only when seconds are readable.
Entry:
5.24
